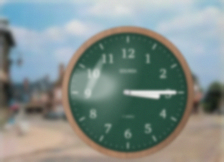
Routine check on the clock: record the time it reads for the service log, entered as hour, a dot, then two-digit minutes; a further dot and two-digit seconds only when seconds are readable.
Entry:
3.15
